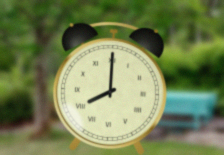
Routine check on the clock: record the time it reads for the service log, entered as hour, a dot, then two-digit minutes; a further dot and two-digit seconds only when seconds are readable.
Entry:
8.00
